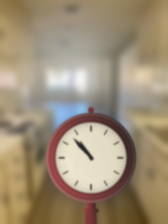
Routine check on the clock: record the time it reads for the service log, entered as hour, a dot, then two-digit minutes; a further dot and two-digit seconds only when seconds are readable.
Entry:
10.53
